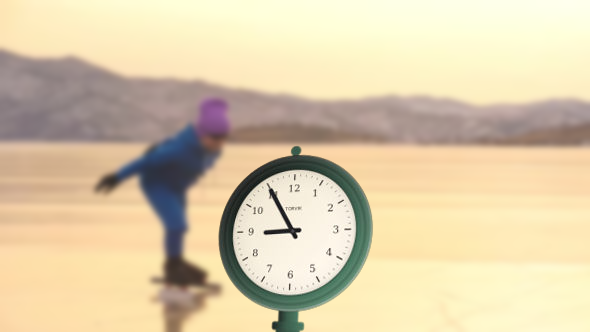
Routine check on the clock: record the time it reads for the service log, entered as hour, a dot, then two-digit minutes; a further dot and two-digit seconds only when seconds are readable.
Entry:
8.55
